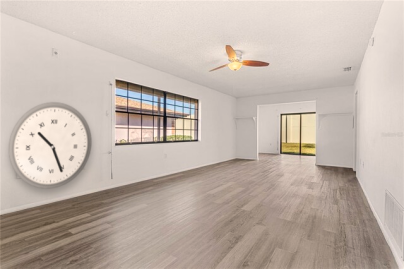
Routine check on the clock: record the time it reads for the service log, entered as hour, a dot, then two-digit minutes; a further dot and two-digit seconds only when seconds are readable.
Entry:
10.26
